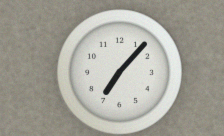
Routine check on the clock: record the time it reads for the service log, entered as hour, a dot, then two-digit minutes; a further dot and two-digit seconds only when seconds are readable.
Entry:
7.07
